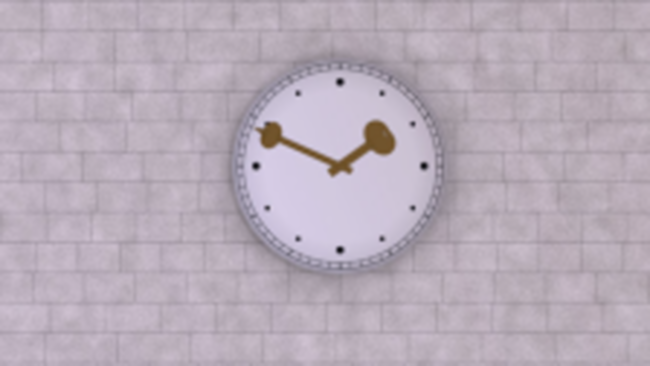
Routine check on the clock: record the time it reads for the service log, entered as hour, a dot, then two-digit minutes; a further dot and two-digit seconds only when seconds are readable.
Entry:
1.49
